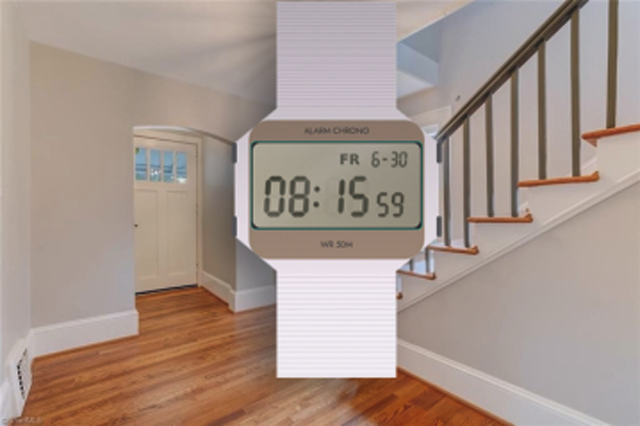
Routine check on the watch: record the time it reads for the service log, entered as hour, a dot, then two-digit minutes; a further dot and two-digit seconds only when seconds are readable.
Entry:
8.15.59
